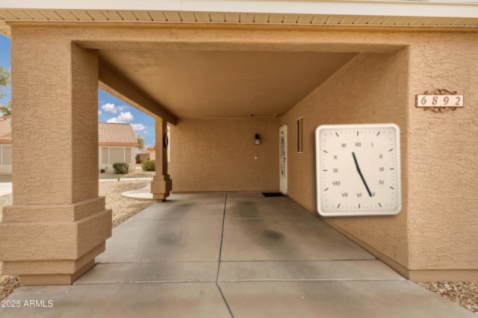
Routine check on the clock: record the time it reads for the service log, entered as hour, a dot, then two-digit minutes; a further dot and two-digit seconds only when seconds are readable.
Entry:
11.26
